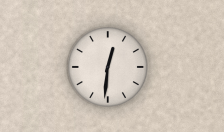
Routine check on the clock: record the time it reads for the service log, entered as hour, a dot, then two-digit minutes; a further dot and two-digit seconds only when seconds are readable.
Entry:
12.31
